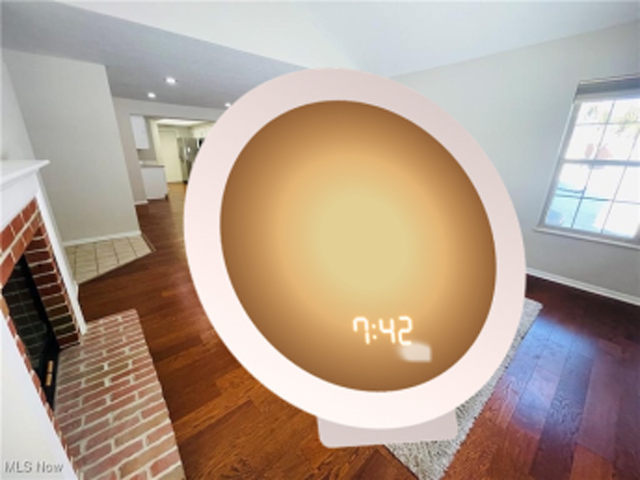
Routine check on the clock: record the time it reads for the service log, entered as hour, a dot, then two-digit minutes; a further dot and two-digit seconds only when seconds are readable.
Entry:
7.42
